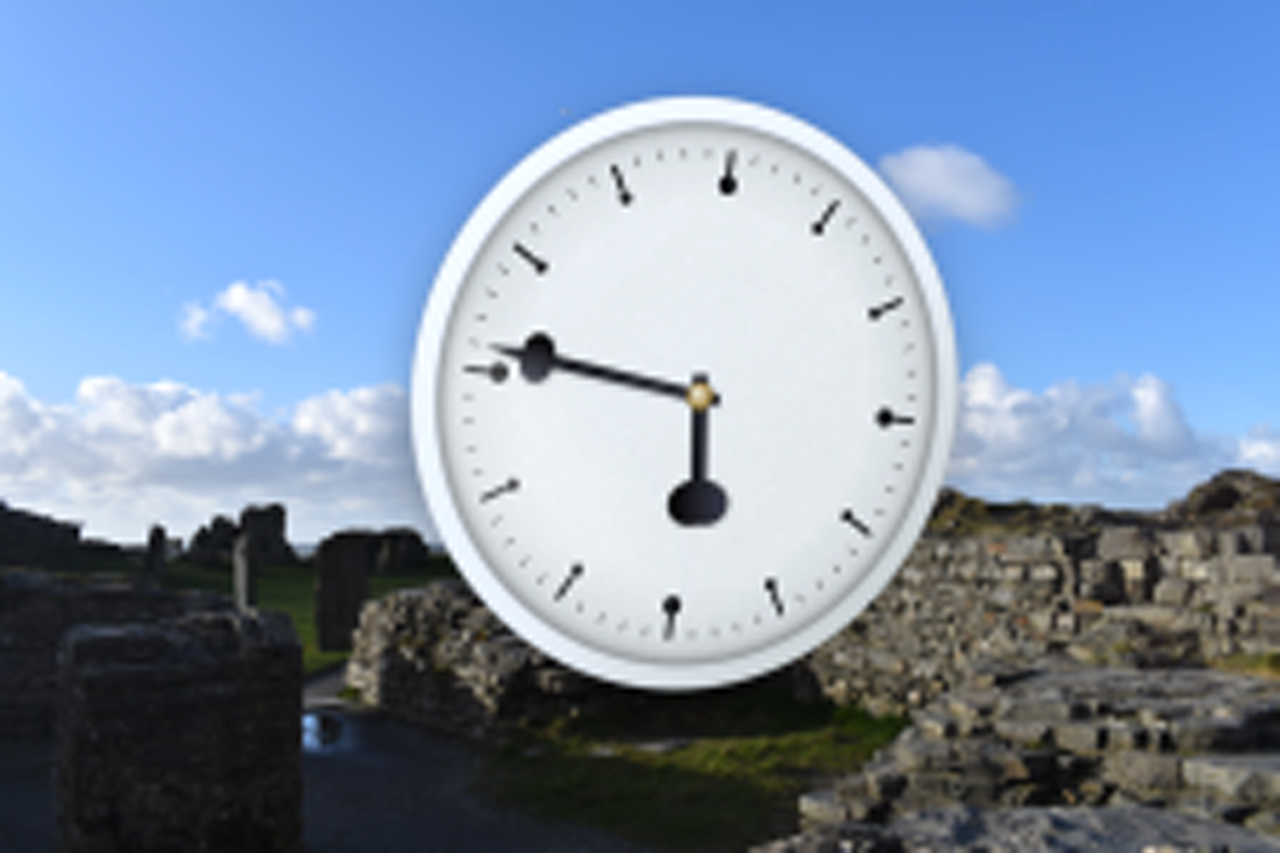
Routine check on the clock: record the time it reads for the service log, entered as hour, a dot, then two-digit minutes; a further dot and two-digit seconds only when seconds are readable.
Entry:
5.46
